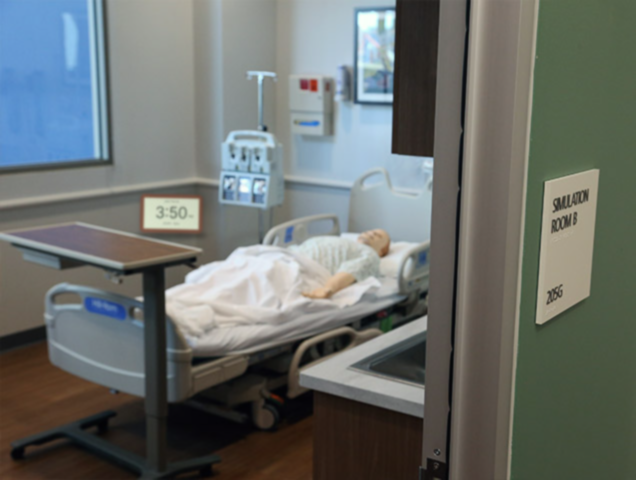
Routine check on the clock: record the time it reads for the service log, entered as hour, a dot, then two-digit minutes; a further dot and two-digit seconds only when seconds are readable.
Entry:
3.50
